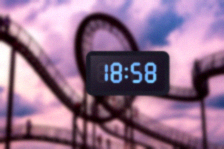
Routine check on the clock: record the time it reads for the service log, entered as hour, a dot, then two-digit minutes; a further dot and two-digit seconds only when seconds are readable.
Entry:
18.58
